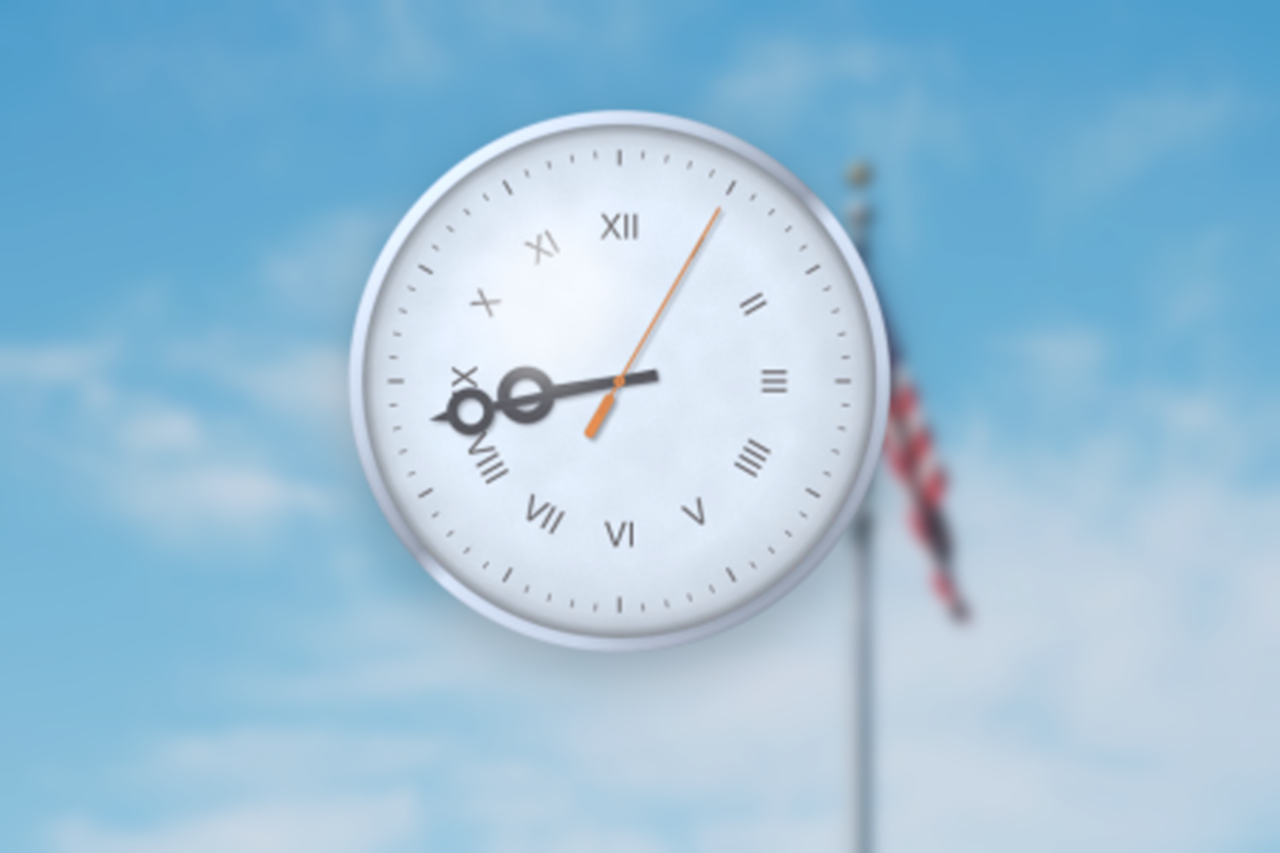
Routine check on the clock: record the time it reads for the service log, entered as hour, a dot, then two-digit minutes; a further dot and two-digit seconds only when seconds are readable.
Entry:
8.43.05
